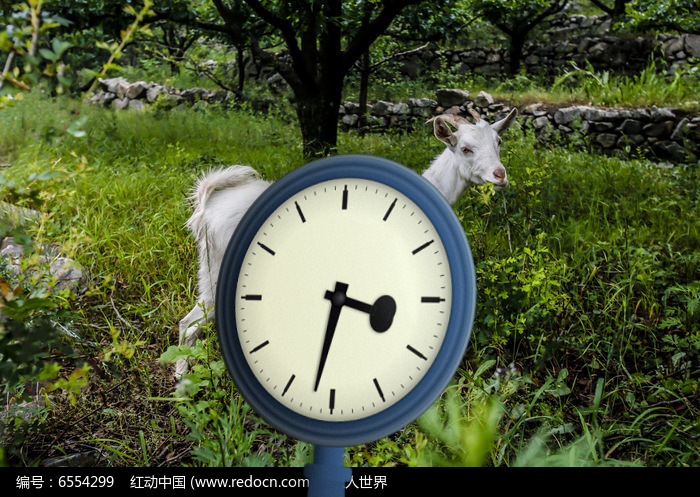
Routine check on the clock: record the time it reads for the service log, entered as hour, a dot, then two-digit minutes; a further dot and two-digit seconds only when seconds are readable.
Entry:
3.32
